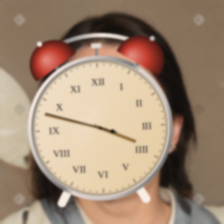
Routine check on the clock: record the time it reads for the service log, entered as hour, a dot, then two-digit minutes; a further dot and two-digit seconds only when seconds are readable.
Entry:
3.47.48
